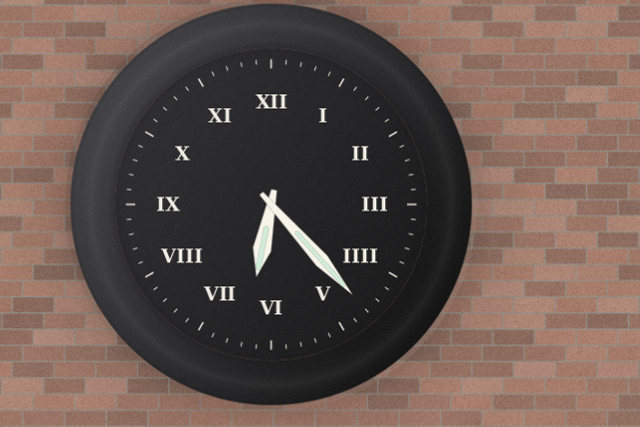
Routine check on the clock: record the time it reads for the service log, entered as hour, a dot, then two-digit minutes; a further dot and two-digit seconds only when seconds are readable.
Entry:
6.23
